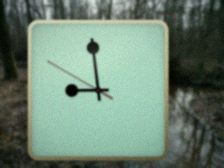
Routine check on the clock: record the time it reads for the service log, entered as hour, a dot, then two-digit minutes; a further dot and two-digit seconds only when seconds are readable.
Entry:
8.58.50
